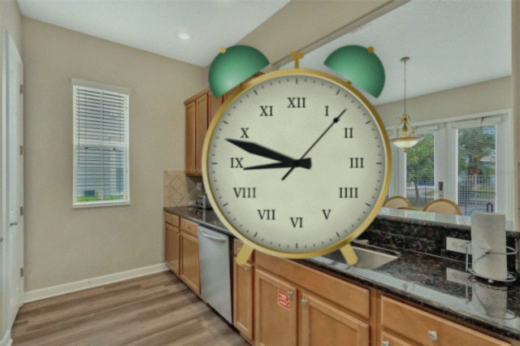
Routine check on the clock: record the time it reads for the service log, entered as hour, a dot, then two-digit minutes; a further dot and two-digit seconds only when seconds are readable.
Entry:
8.48.07
